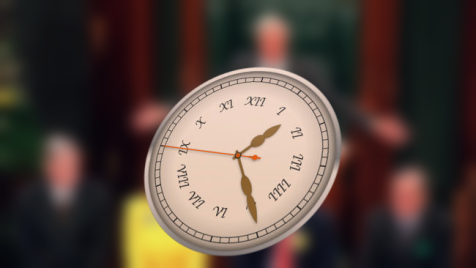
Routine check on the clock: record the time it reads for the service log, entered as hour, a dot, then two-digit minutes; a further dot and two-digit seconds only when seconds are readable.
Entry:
1.24.45
